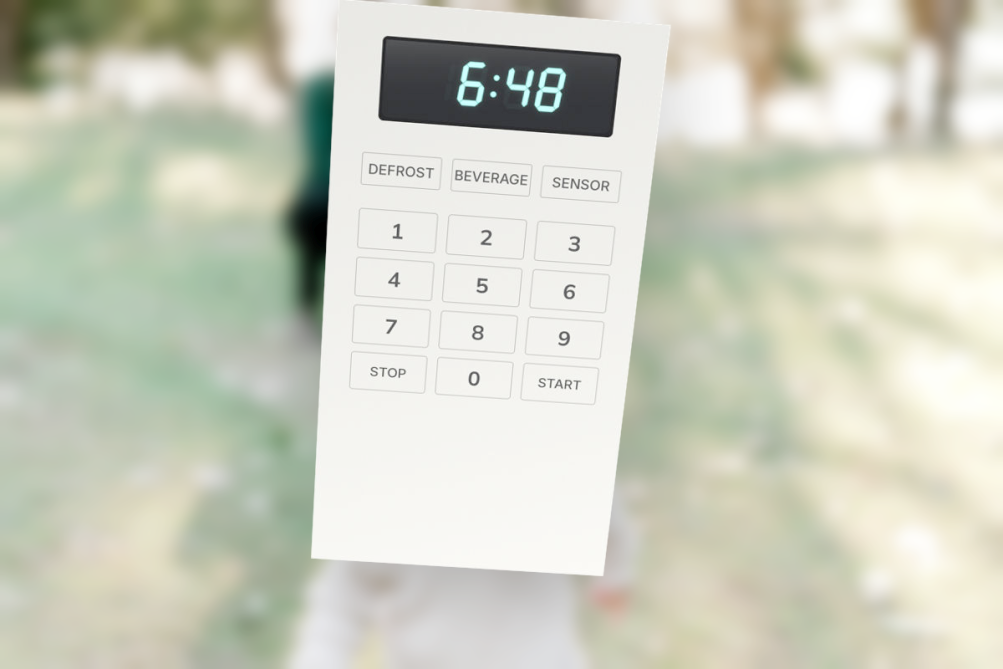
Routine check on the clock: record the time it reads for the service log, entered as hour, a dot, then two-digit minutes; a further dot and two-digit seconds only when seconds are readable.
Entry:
6.48
